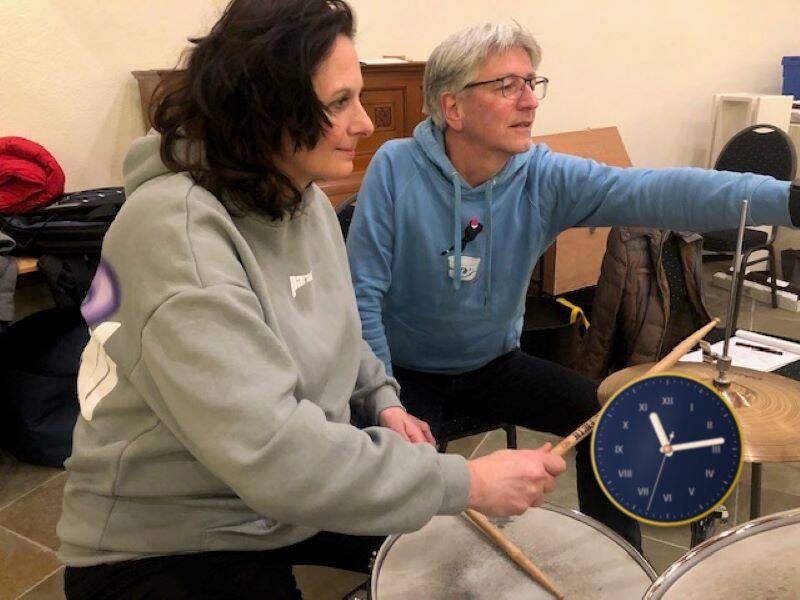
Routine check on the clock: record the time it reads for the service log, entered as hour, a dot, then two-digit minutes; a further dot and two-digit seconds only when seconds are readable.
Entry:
11.13.33
